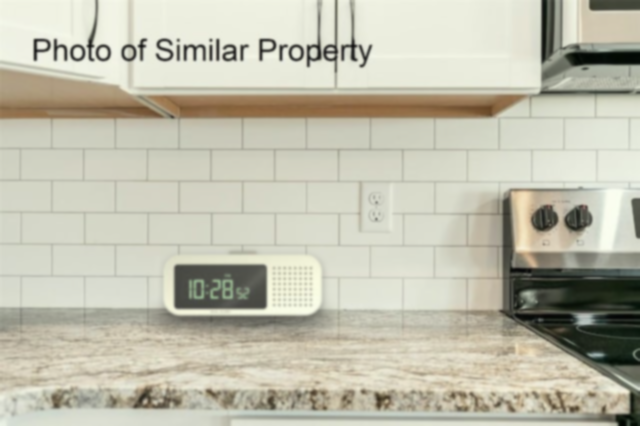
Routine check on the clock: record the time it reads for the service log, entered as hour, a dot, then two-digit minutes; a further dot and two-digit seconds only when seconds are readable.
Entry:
10.28
